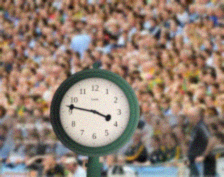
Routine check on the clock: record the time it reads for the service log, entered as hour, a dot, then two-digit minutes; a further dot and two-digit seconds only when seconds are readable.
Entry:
3.47
